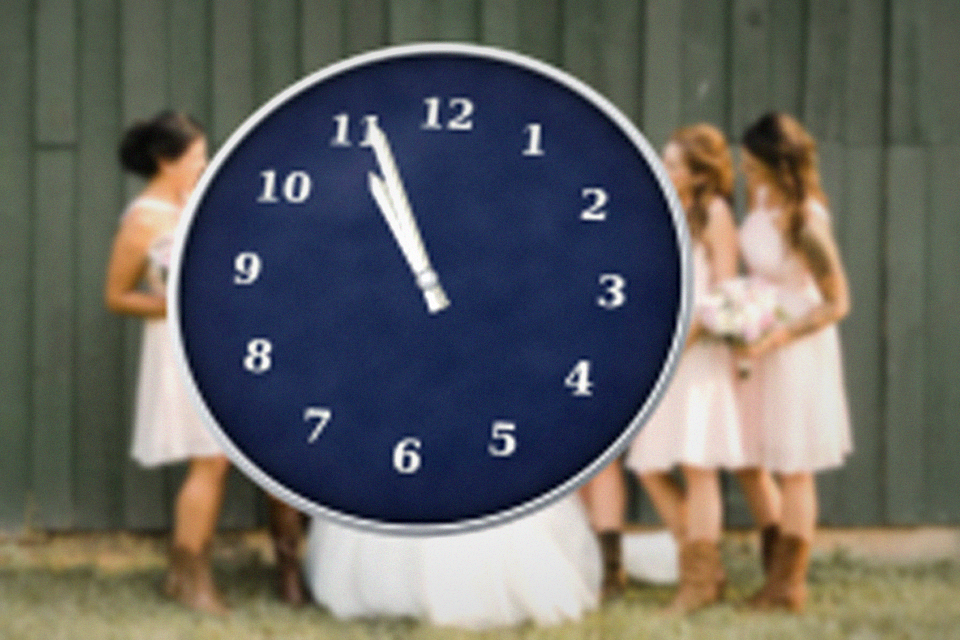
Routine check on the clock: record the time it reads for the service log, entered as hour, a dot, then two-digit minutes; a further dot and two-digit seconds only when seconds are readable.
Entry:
10.56
